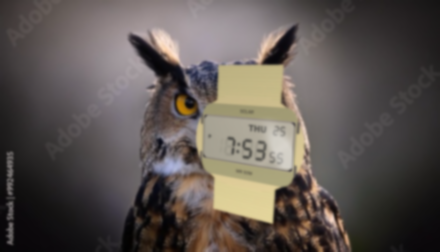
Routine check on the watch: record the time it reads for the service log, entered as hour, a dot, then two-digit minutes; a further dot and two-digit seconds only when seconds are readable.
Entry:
7.53
